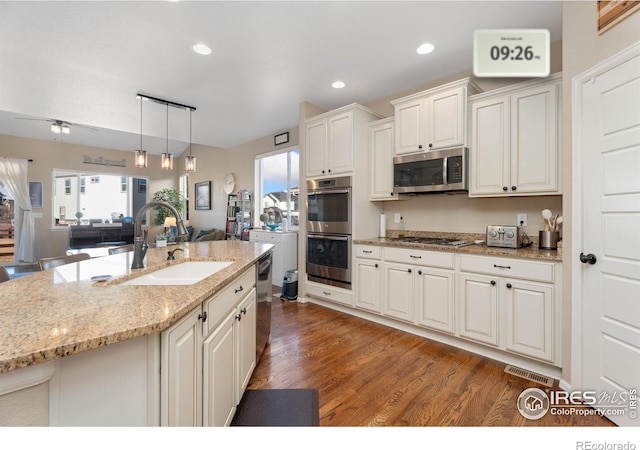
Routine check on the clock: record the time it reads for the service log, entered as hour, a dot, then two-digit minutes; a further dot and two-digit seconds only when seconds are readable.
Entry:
9.26
